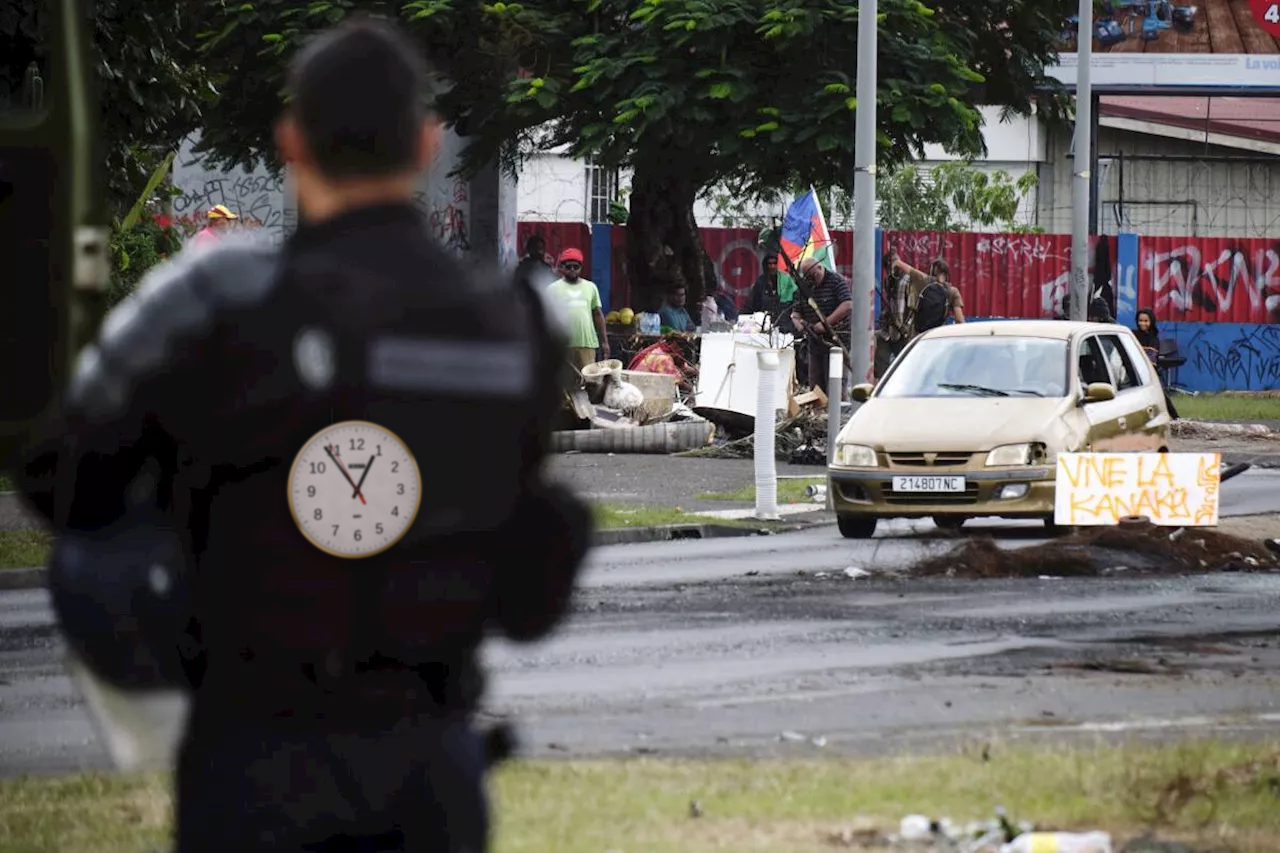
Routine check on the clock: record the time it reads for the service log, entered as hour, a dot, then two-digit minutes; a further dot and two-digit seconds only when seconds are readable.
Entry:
12.53.55
